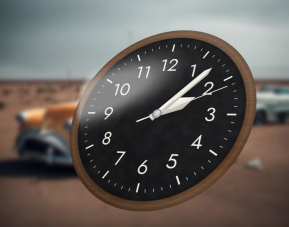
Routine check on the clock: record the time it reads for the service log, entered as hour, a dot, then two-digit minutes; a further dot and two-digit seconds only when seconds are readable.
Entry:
2.07.11
